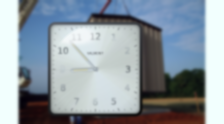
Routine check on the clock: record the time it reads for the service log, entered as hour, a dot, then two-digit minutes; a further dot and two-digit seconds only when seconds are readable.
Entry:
8.53
